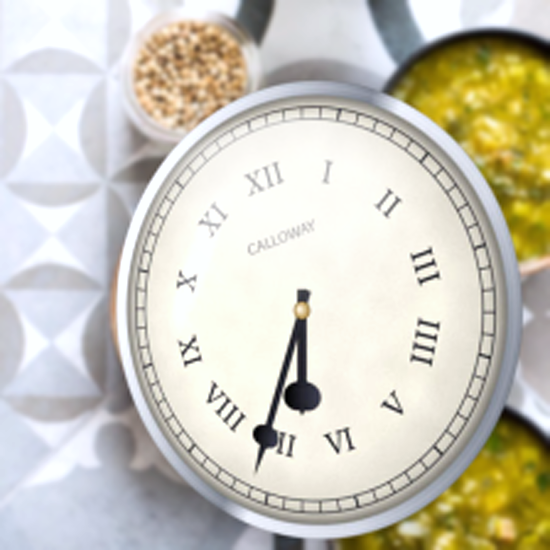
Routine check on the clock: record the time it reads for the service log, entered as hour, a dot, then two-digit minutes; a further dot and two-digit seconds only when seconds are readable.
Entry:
6.36
